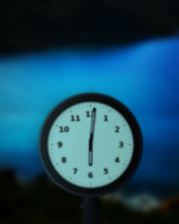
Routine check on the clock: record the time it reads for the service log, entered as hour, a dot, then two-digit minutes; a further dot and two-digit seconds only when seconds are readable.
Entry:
6.01
